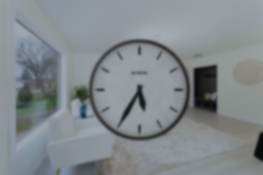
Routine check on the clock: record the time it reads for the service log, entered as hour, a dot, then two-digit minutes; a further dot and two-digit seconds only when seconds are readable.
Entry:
5.35
